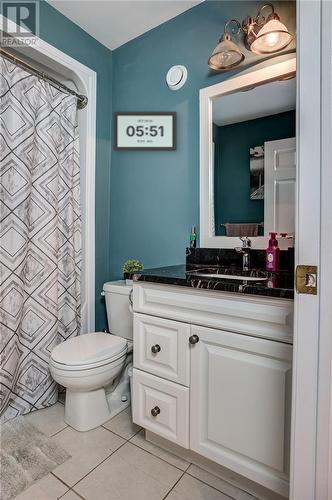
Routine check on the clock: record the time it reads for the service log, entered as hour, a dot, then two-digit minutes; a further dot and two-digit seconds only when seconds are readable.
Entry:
5.51
